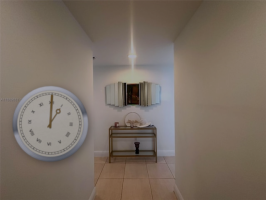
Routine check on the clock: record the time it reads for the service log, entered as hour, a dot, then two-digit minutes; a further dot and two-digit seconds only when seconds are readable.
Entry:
1.00
